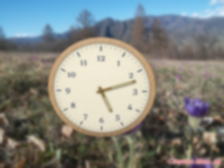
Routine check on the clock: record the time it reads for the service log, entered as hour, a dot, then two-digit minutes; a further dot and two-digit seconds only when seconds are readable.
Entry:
5.12
